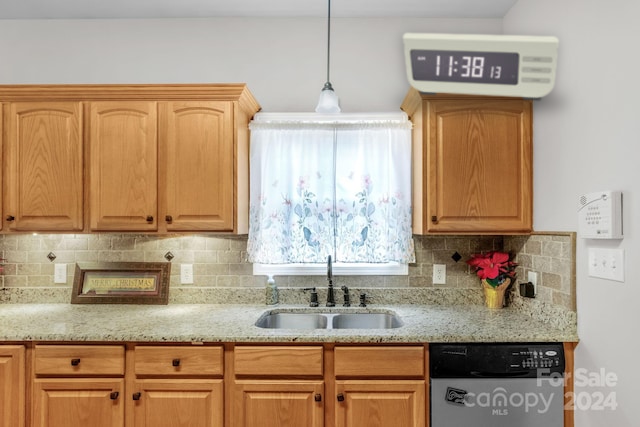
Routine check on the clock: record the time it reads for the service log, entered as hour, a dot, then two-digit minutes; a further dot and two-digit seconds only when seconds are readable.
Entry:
11.38.13
